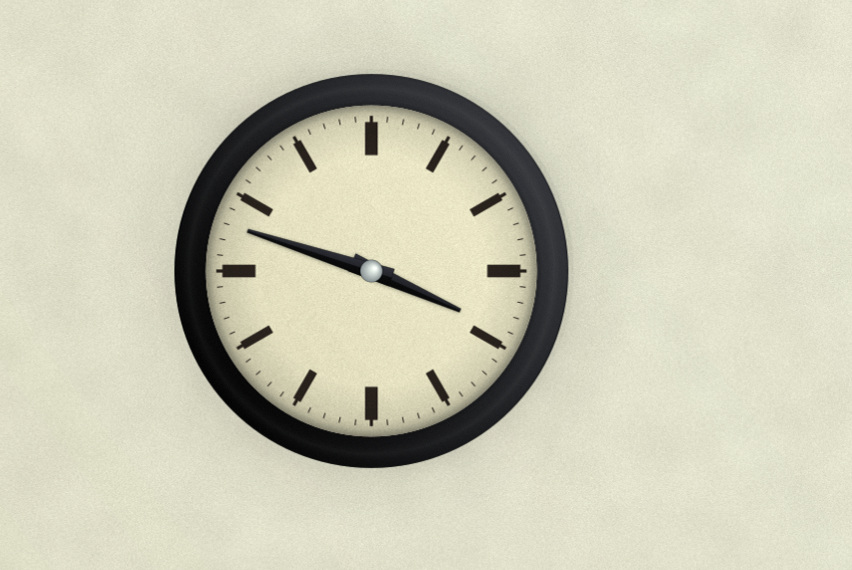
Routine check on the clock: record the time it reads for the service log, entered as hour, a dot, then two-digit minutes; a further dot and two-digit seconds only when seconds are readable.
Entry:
3.48
